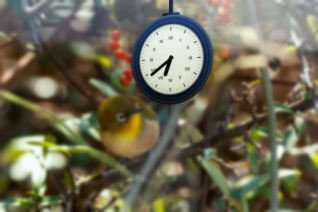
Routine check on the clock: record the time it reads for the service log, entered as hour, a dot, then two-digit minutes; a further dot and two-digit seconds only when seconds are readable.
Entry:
6.39
